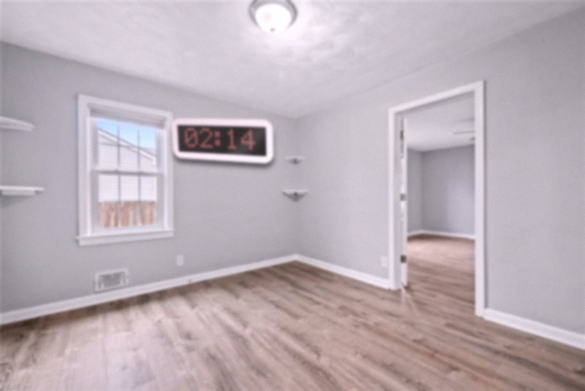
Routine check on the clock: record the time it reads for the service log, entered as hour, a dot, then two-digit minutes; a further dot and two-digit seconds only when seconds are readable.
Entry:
2.14
